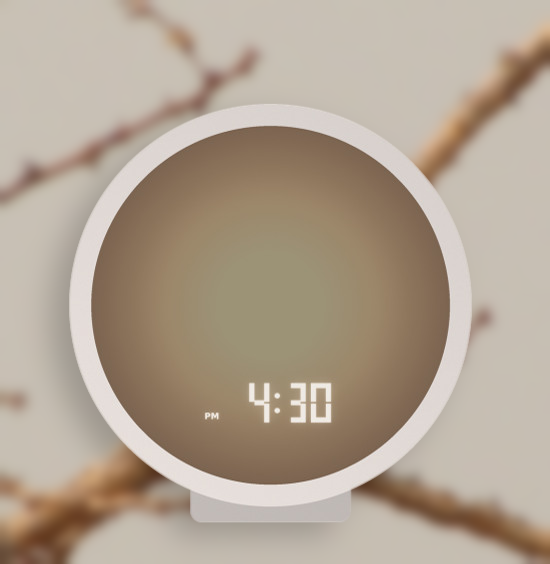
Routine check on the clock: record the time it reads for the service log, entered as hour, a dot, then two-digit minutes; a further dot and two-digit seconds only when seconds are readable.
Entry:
4.30
